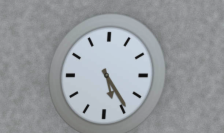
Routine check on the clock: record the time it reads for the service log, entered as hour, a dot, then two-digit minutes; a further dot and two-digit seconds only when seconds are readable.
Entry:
5.24
